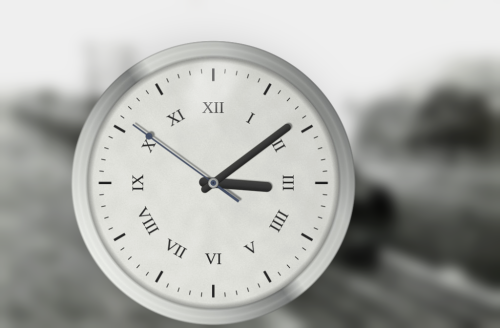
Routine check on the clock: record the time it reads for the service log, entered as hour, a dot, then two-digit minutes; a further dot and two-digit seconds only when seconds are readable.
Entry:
3.08.51
